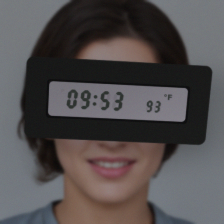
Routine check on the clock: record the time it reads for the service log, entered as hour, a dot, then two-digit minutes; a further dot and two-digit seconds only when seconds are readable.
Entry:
9.53
